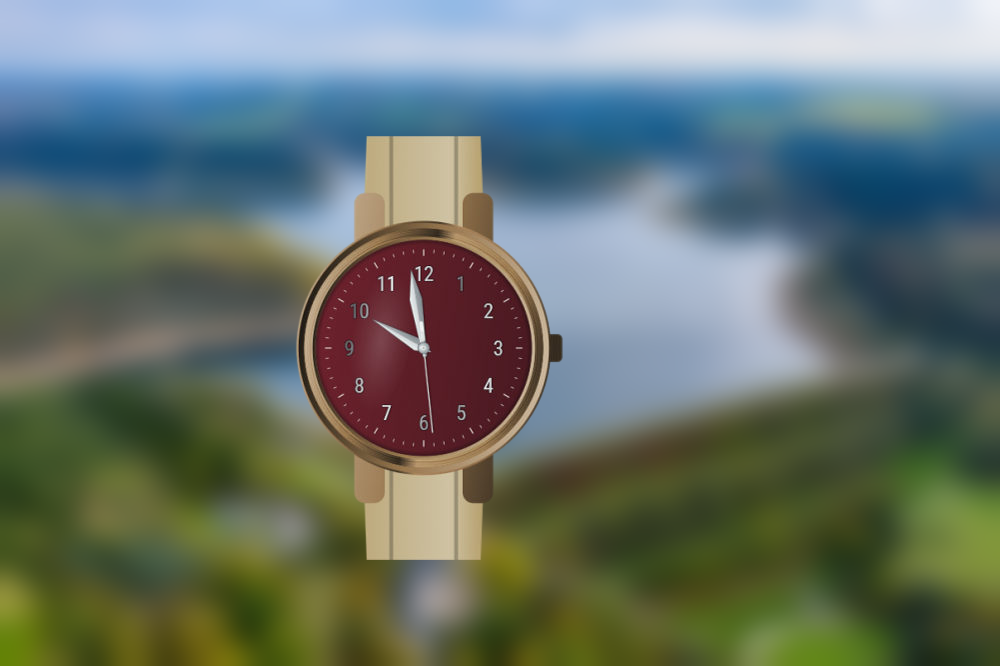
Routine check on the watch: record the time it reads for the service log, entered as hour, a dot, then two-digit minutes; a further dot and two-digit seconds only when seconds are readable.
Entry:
9.58.29
